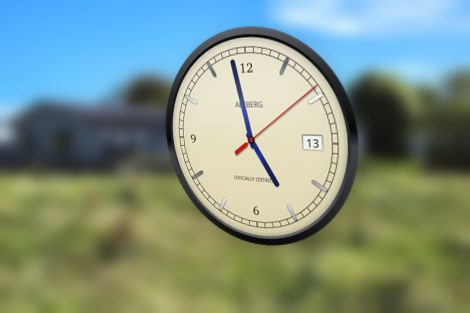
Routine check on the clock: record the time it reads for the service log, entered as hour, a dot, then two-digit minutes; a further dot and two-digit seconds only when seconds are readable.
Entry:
4.58.09
